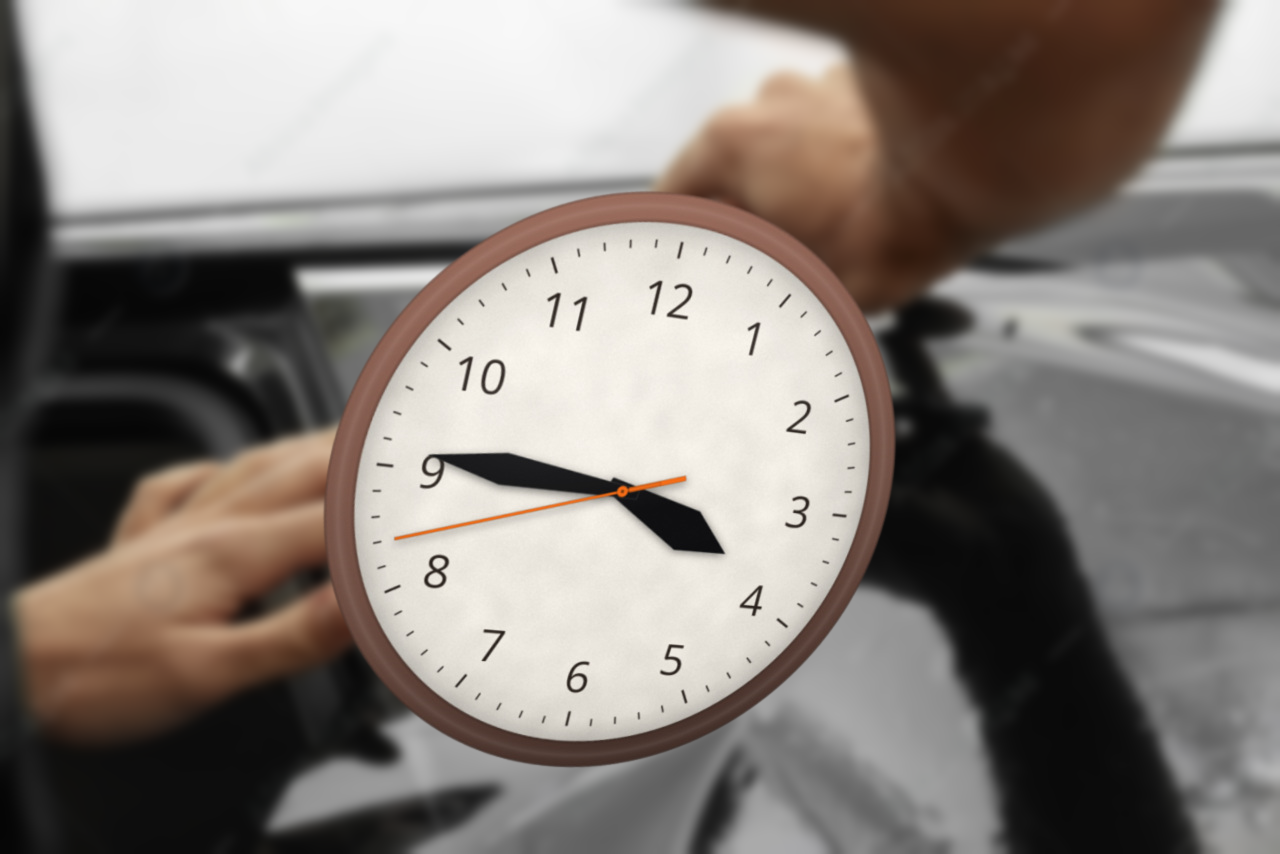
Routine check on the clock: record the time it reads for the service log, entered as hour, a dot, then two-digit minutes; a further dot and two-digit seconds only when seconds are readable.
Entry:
3.45.42
